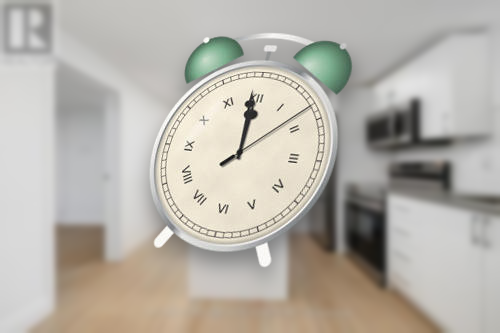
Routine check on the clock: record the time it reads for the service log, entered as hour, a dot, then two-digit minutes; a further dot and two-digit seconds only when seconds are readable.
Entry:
11.59.08
